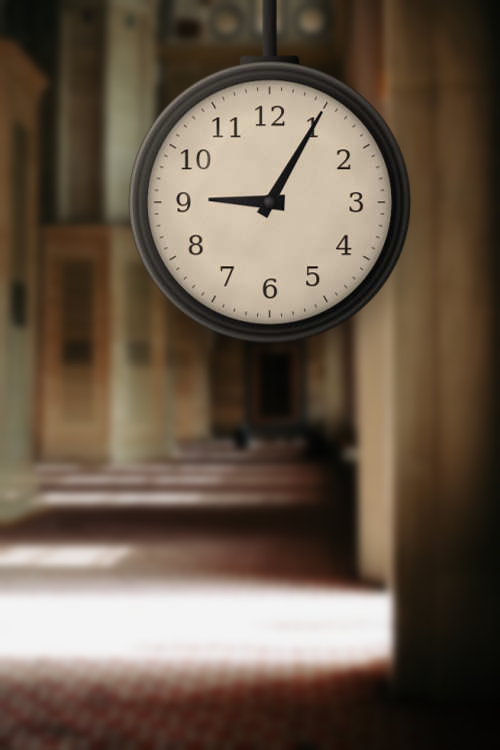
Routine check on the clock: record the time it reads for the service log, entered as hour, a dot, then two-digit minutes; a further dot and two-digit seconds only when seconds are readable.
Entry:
9.05
